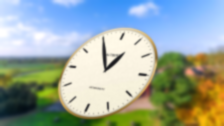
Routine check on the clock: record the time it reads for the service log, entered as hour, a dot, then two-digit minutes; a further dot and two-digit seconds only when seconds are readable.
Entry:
12.55
